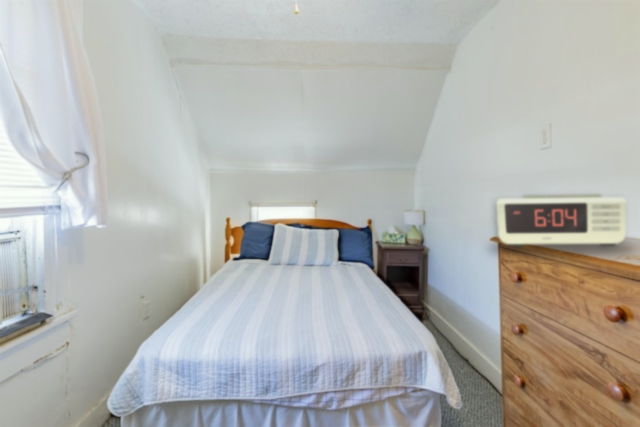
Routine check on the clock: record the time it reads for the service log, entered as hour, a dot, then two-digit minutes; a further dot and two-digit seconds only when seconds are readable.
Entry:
6.04
